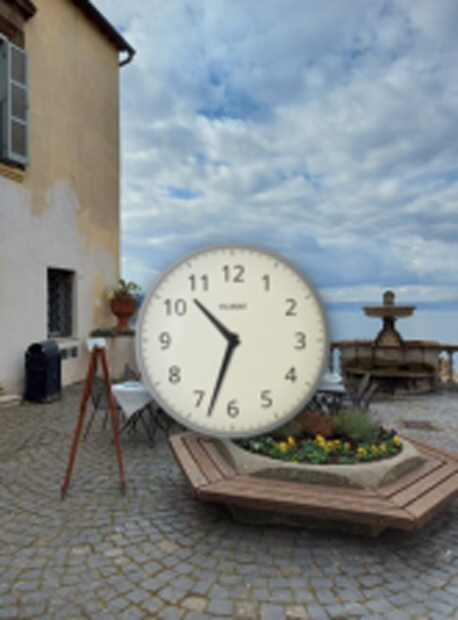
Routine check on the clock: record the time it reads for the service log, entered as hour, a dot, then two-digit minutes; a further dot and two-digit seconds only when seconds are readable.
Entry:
10.33
